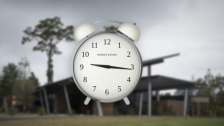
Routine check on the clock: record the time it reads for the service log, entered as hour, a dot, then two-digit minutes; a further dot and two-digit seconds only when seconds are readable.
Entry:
9.16
